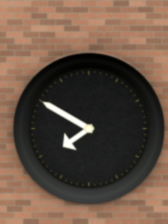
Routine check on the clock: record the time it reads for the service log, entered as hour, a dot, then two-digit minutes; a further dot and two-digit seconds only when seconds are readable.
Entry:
7.50
